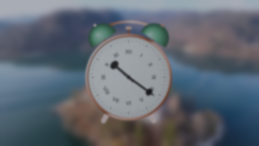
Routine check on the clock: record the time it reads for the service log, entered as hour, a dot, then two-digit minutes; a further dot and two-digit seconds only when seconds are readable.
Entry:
10.21
